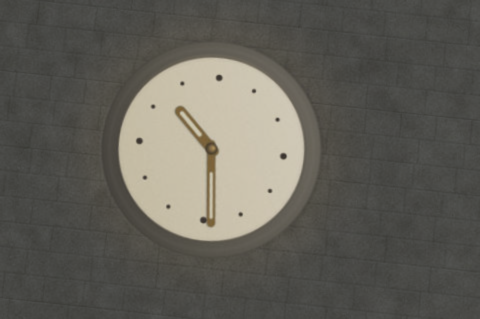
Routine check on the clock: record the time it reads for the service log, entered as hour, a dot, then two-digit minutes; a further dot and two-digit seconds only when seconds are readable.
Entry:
10.29
